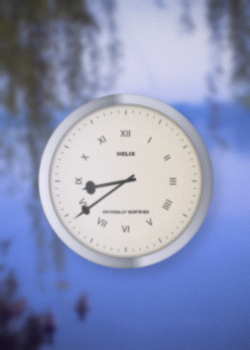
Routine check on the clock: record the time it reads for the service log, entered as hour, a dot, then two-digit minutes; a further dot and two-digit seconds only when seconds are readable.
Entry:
8.39
